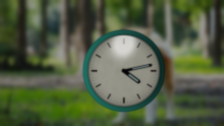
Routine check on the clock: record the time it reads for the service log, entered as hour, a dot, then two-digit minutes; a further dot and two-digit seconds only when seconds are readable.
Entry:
4.13
